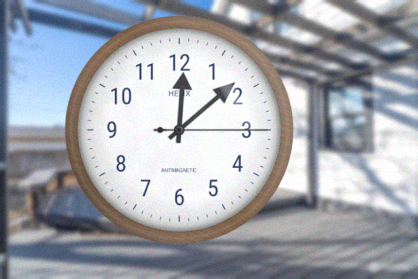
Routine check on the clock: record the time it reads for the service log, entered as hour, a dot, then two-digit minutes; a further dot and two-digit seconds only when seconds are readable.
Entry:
12.08.15
